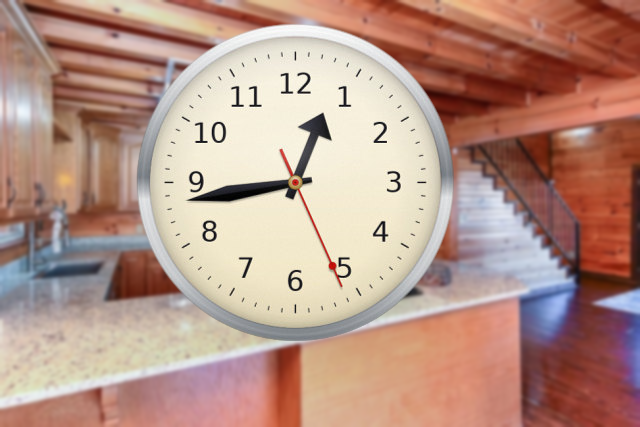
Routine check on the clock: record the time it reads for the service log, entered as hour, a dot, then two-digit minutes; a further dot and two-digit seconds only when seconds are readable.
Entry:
12.43.26
